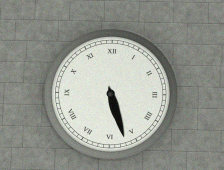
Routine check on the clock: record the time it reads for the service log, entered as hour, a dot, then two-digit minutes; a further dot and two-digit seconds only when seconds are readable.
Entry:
5.27
